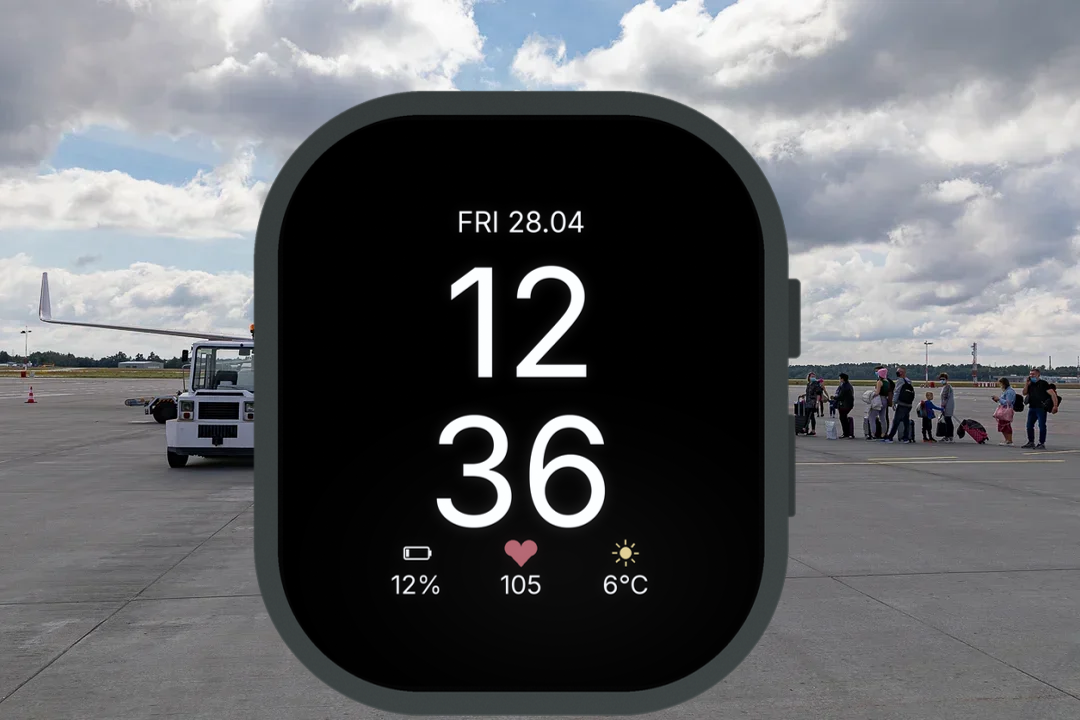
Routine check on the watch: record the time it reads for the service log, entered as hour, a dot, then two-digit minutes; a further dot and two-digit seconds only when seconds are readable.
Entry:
12.36
